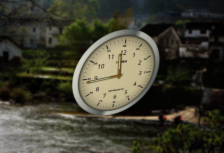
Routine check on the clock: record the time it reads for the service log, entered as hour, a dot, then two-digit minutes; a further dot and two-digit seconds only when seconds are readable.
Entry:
11.44
